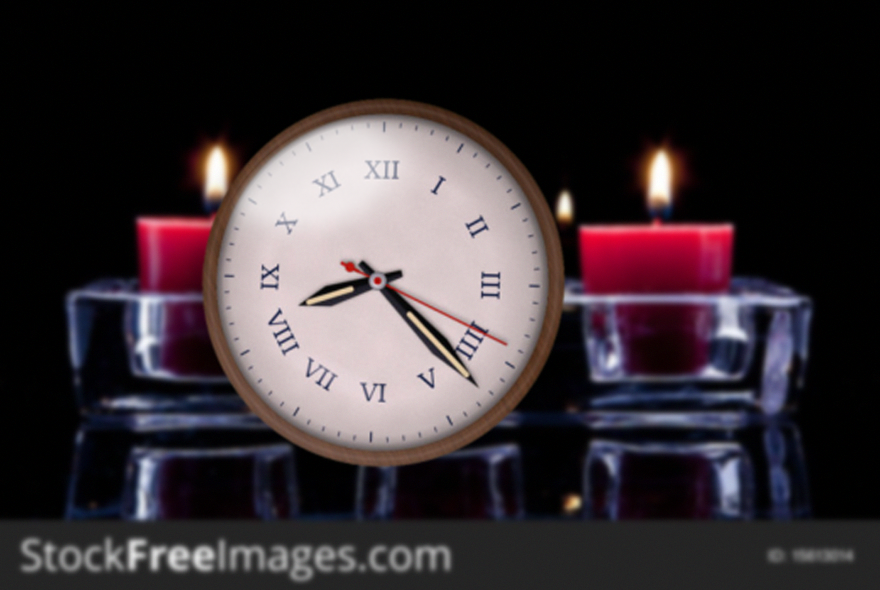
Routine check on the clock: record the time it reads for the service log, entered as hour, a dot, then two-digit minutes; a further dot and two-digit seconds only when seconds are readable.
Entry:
8.22.19
